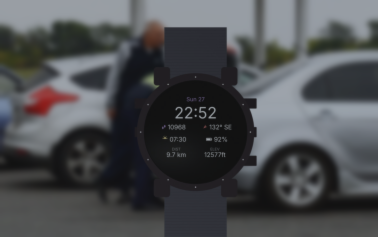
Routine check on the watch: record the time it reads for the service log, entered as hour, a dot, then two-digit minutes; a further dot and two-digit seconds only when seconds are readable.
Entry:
22.52
